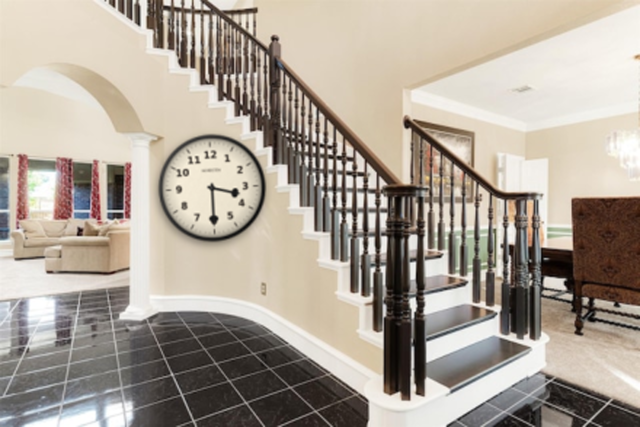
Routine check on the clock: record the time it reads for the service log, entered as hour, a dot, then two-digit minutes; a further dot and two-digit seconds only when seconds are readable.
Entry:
3.30
